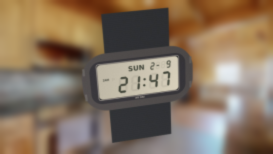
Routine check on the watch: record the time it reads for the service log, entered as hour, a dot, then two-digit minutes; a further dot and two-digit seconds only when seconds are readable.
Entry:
21.47
